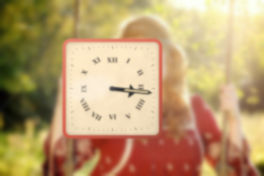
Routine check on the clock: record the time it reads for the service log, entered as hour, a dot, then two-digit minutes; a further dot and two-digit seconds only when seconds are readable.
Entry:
3.16
